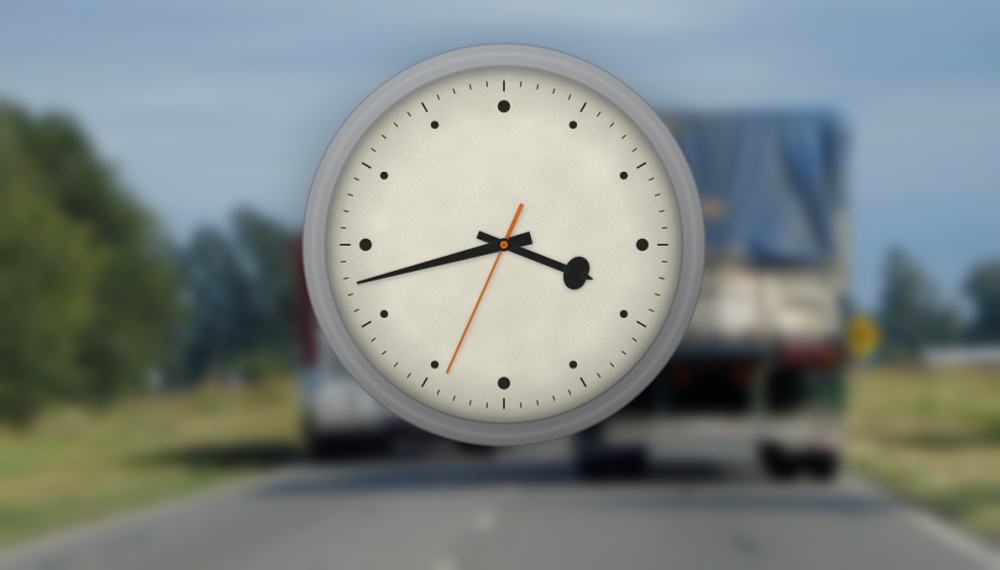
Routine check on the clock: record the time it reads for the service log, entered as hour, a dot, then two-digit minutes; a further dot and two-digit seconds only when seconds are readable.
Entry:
3.42.34
